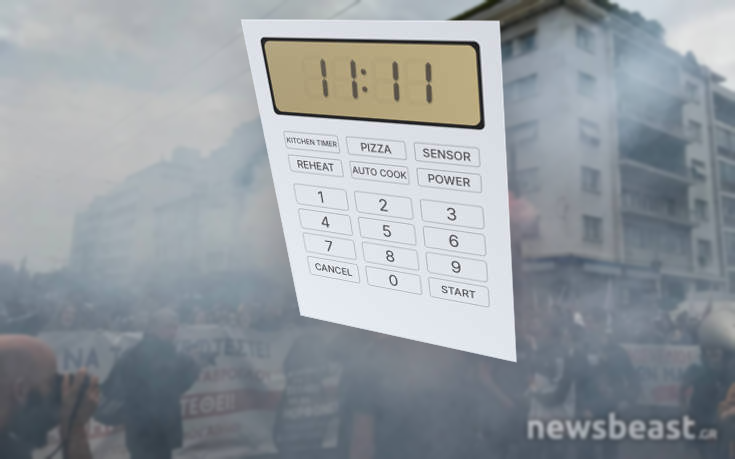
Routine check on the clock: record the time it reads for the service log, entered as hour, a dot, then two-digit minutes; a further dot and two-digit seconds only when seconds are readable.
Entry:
11.11
